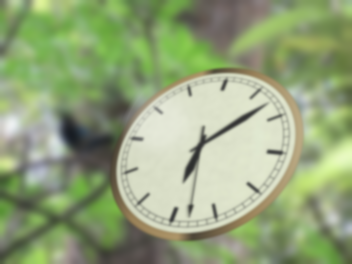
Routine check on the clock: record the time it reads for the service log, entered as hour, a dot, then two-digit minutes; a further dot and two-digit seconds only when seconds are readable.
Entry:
6.07.28
